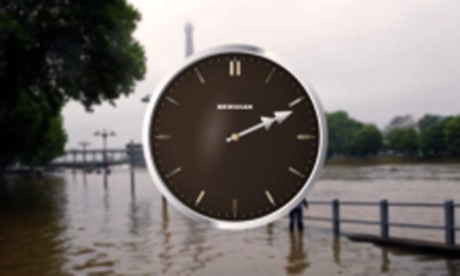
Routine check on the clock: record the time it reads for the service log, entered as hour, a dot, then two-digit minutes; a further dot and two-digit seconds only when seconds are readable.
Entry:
2.11
